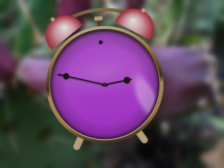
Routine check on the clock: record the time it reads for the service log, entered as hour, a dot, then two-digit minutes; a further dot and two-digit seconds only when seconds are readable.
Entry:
2.48
